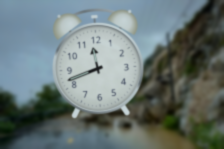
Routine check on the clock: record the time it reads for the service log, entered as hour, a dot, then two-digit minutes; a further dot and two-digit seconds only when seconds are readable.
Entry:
11.42
